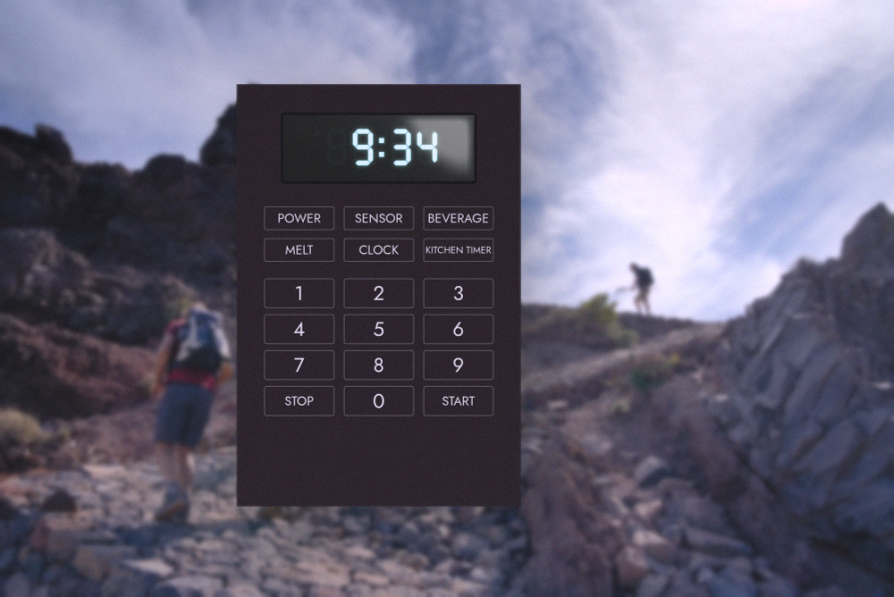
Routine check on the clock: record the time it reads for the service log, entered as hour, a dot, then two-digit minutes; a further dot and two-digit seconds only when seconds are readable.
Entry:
9.34
